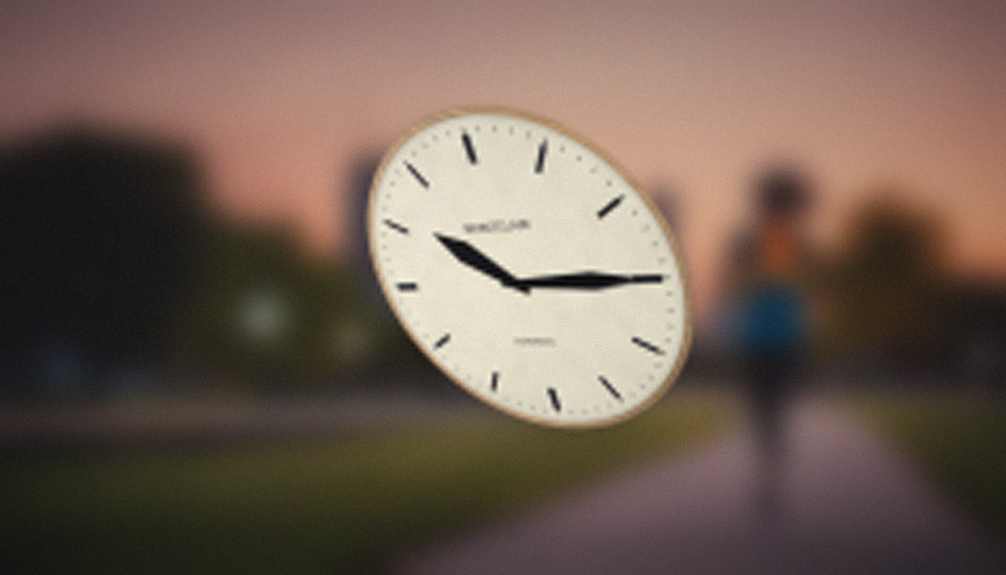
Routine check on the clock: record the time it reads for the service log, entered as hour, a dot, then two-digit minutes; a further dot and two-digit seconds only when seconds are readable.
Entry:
10.15
